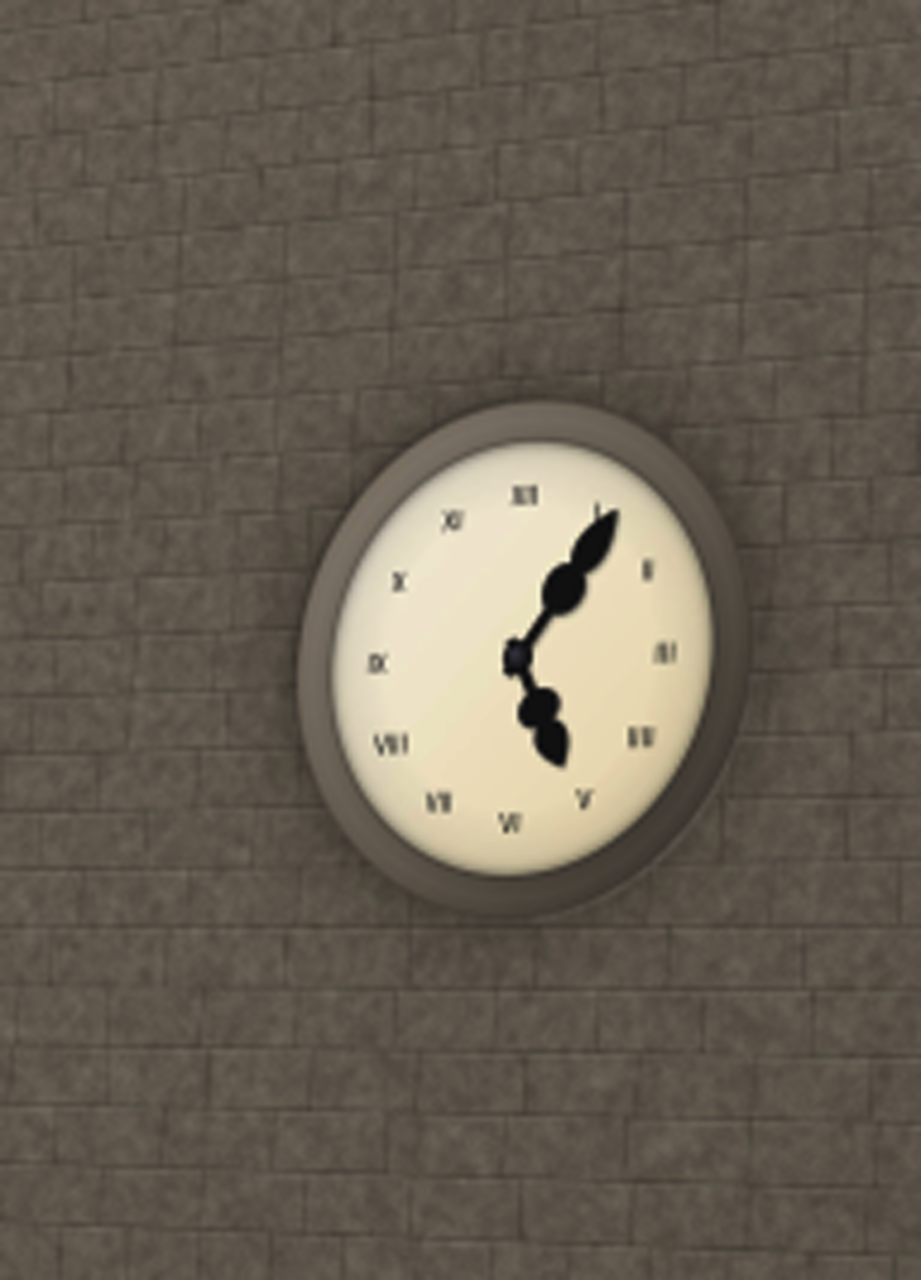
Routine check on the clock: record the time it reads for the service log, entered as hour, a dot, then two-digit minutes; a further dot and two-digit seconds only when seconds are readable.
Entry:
5.06
